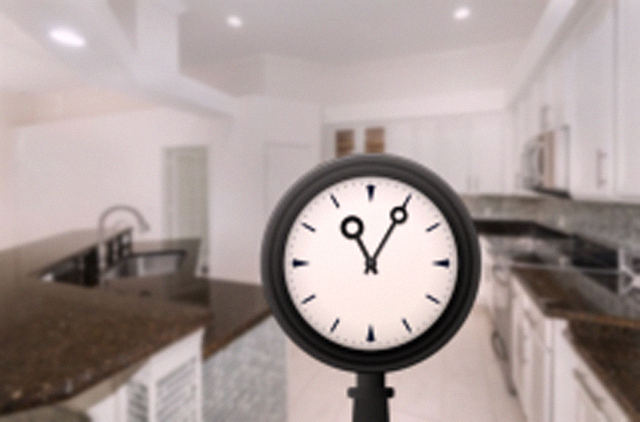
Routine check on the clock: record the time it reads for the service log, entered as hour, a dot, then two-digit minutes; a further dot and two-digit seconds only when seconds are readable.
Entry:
11.05
